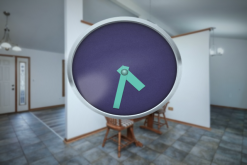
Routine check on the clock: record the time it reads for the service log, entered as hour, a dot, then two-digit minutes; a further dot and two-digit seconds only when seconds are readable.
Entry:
4.32
